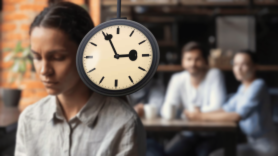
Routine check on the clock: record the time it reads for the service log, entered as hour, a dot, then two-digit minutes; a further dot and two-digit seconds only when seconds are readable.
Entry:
2.56
